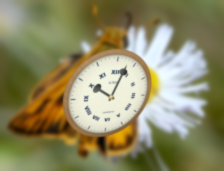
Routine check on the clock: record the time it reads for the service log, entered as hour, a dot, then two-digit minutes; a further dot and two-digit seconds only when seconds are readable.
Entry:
10.03
